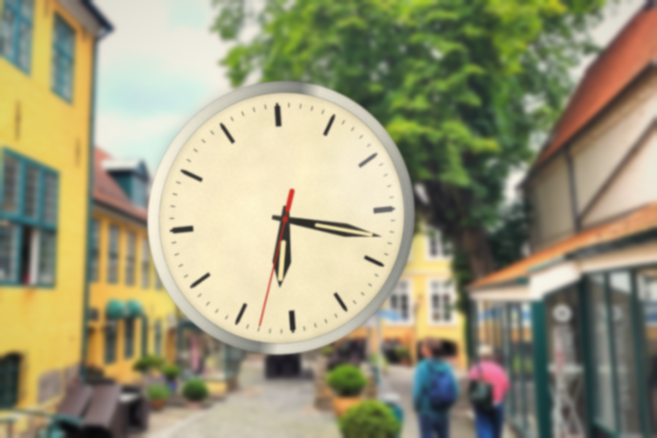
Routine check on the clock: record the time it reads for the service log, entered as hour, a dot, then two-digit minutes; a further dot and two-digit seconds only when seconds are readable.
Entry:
6.17.33
